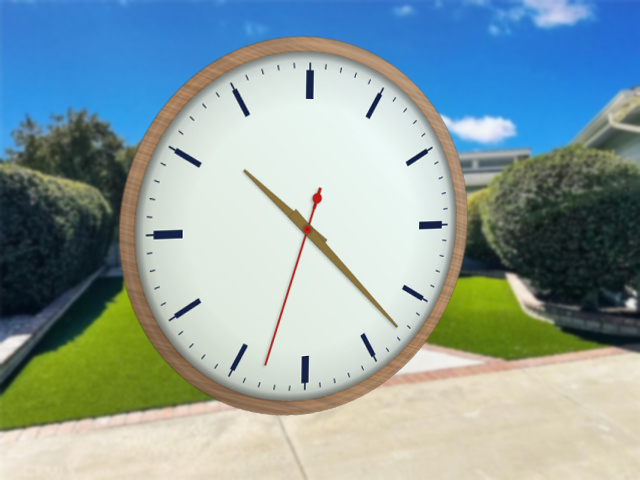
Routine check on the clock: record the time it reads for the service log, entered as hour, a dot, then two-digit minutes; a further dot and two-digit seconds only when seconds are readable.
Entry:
10.22.33
